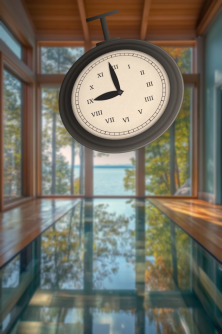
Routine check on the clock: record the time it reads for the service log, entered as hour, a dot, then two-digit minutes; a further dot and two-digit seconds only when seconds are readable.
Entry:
8.59
